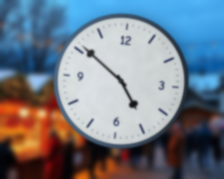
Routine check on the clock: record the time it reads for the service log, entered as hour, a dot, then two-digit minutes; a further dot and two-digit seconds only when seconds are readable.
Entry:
4.51
